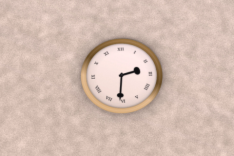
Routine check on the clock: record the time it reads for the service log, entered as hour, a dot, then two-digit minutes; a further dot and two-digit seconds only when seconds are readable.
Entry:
2.31
